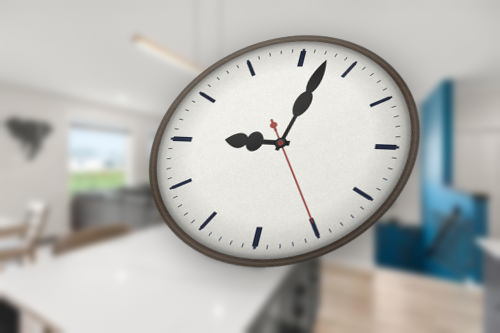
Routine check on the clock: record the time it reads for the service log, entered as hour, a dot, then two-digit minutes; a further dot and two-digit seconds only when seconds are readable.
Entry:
9.02.25
